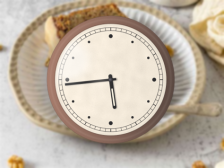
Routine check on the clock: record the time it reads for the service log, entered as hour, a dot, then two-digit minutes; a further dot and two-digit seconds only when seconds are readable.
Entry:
5.44
